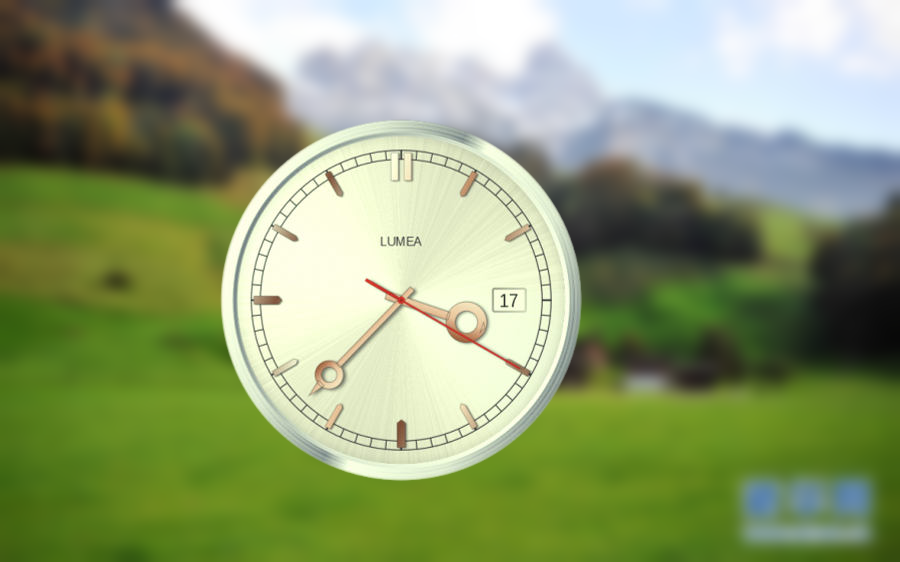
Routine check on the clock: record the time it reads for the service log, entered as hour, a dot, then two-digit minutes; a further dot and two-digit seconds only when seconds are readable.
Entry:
3.37.20
